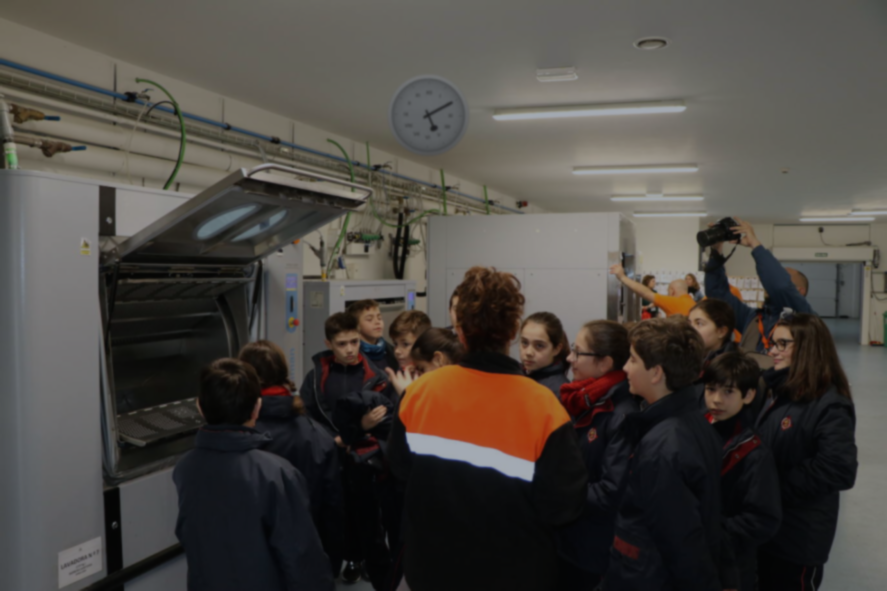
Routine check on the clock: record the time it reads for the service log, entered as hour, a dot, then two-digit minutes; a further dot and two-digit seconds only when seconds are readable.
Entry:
5.10
